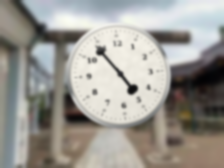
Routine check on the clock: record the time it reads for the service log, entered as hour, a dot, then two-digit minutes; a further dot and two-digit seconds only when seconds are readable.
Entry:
4.54
